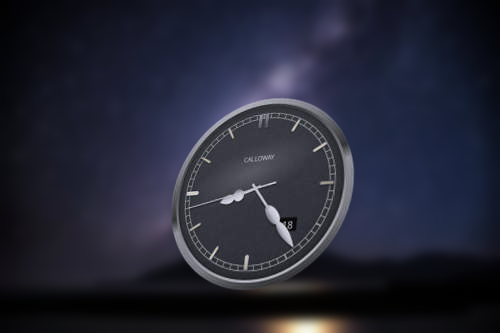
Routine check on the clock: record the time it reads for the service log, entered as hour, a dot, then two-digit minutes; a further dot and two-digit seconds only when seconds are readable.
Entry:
8.23.43
